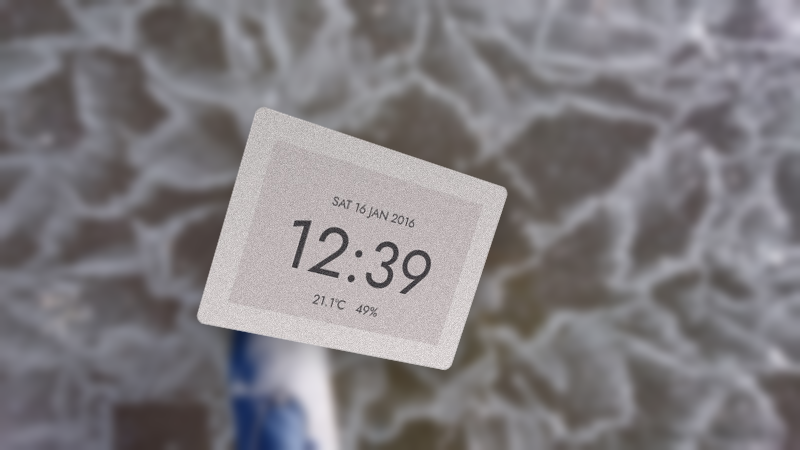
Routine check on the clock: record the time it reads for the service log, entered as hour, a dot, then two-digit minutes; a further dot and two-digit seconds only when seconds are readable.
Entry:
12.39
